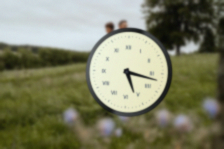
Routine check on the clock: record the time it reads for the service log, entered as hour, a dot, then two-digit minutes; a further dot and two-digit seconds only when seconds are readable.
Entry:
5.17
